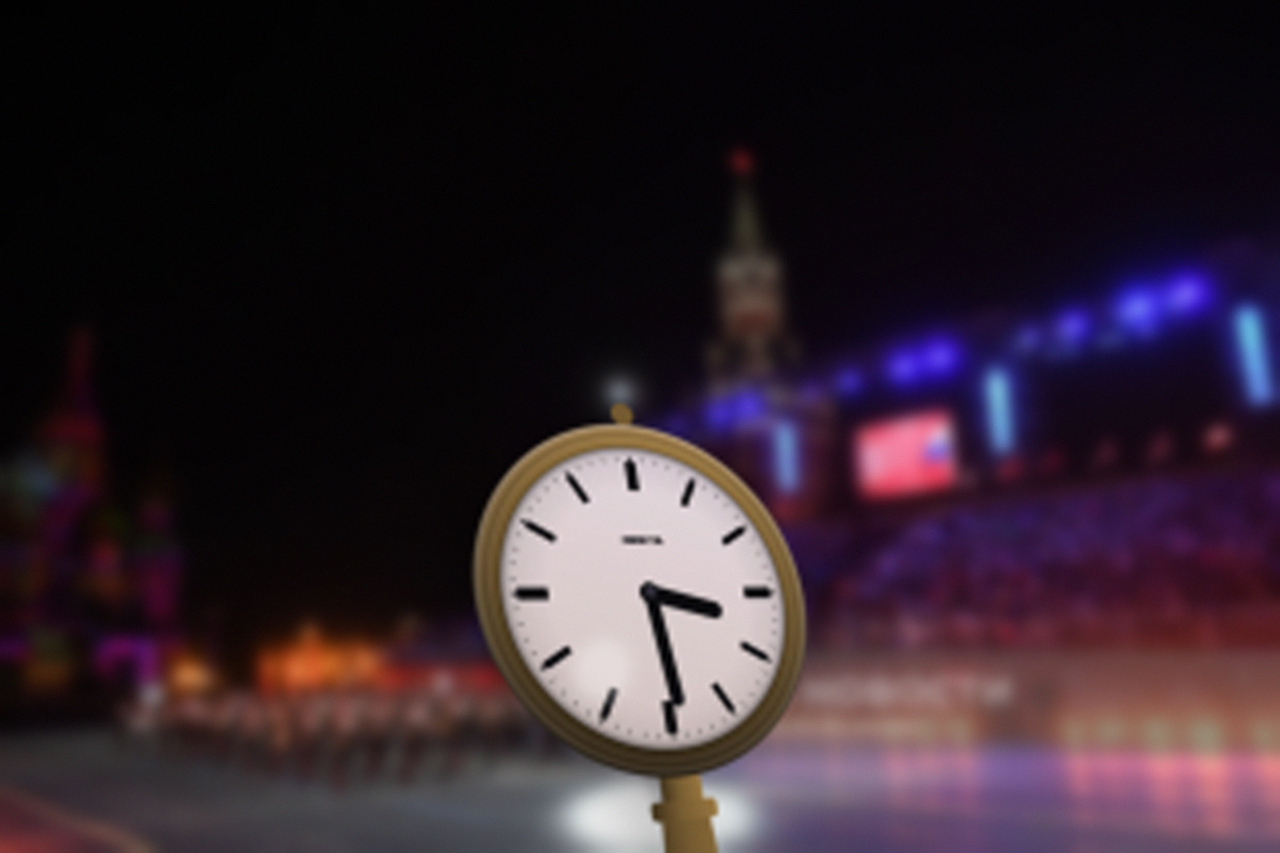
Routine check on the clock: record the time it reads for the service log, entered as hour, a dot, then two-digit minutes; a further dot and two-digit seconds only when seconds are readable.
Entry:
3.29
